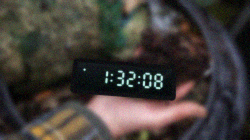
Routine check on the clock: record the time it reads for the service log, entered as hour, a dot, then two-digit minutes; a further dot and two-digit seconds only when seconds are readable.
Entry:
1.32.08
